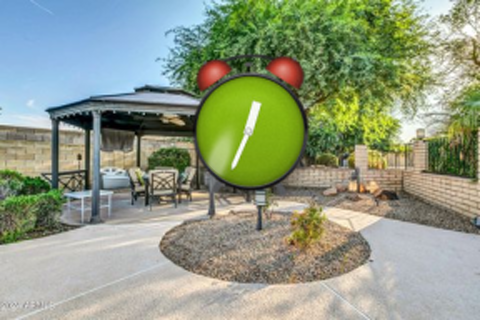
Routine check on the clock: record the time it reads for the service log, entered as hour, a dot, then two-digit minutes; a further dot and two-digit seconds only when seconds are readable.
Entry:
12.34
